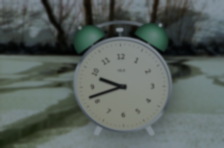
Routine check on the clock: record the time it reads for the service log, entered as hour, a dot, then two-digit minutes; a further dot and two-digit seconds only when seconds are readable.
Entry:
9.42
